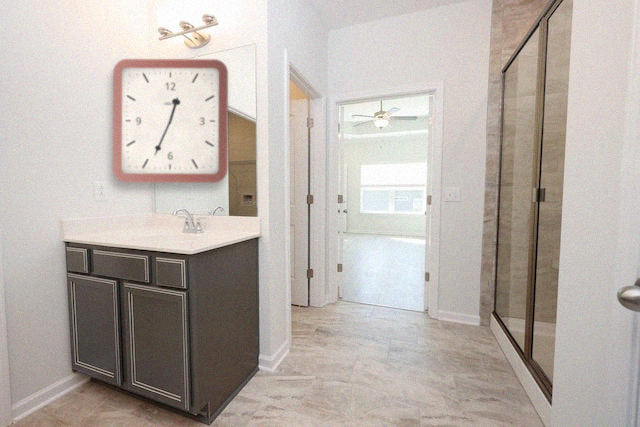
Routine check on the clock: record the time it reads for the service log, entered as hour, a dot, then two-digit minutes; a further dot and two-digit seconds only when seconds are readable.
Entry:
12.34
